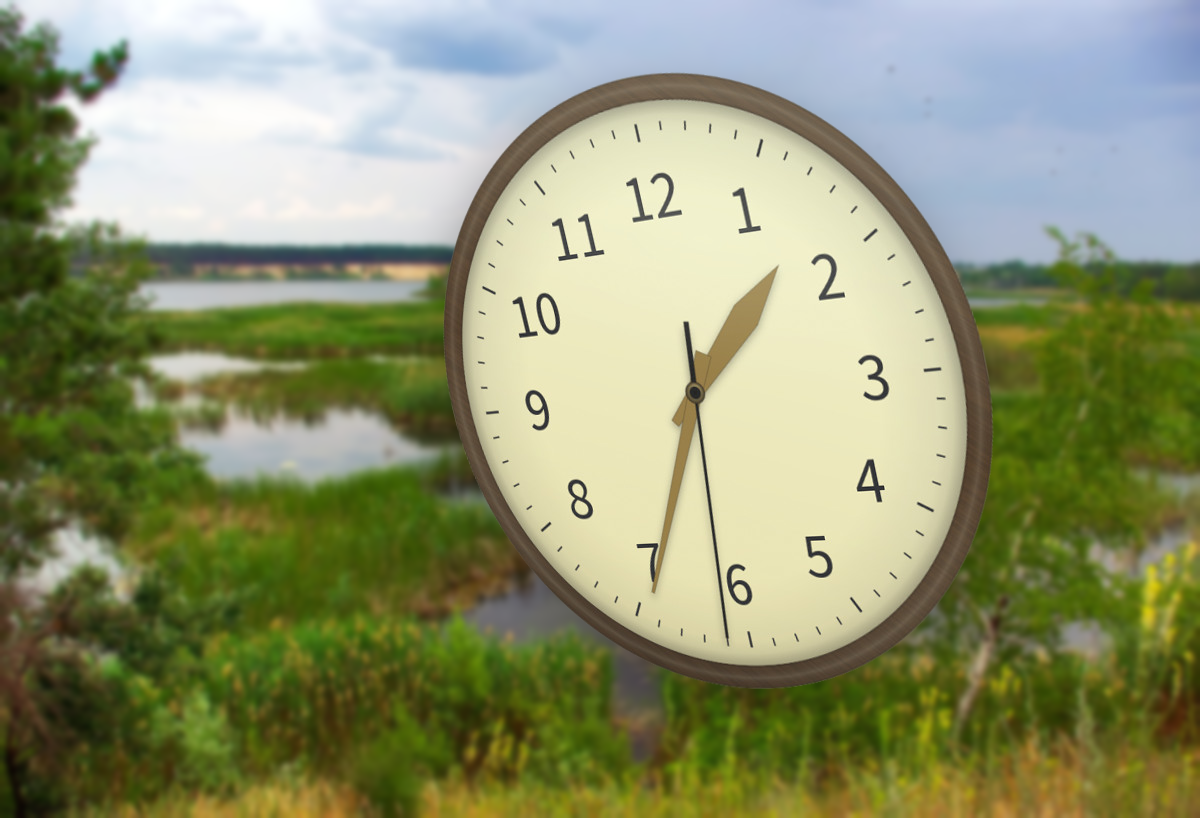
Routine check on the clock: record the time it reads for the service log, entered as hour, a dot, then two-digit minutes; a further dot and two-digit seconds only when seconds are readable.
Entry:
1.34.31
